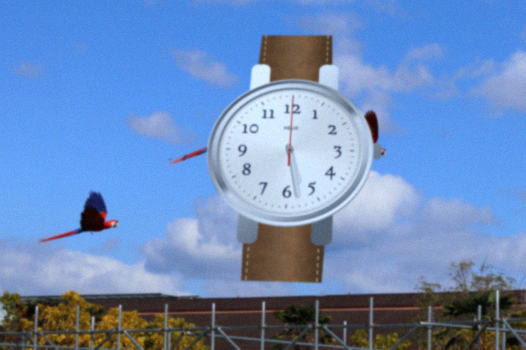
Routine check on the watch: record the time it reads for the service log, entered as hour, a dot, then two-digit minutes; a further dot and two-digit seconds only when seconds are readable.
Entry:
5.28.00
